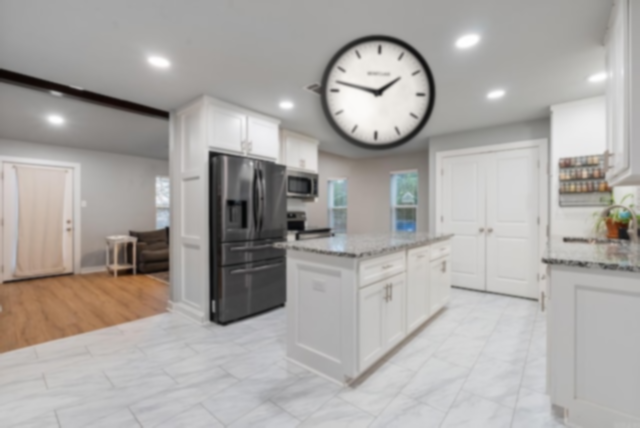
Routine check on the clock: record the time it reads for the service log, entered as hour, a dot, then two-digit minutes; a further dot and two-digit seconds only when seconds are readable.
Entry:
1.47
